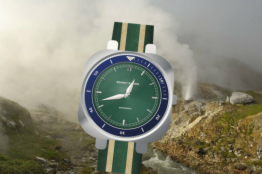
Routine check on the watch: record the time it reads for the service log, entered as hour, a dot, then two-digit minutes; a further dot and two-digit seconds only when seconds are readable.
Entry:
12.42
